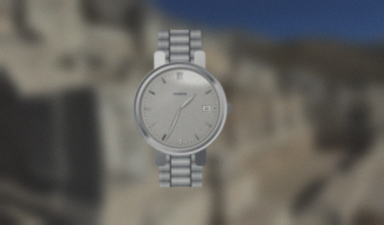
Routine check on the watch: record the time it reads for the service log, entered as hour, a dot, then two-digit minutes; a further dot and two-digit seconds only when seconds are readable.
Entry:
1.34
